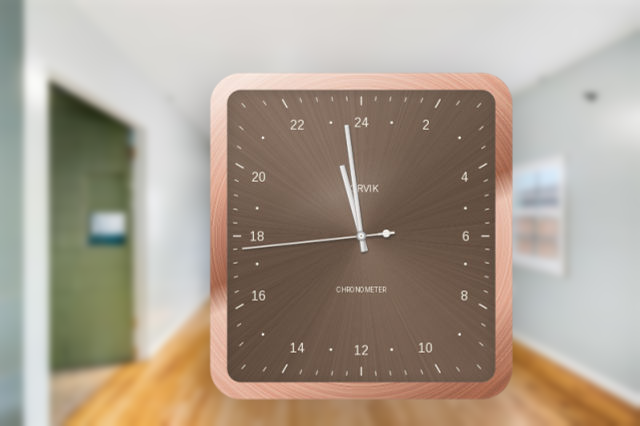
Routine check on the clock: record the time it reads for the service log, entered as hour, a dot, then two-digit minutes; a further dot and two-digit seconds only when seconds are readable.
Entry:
22.58.44
